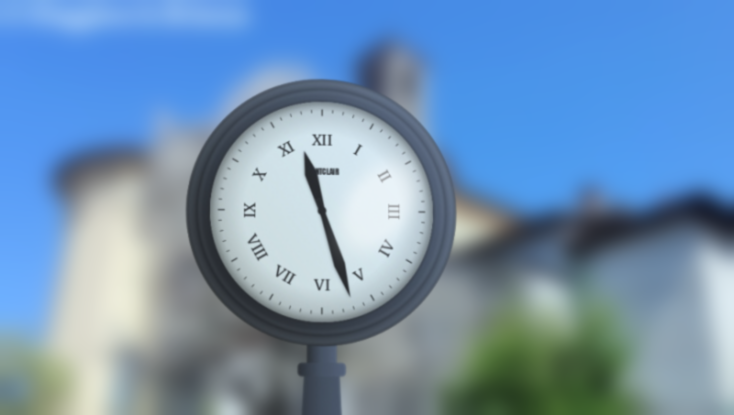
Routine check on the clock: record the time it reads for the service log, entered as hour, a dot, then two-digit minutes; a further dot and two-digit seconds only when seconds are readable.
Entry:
11.27
